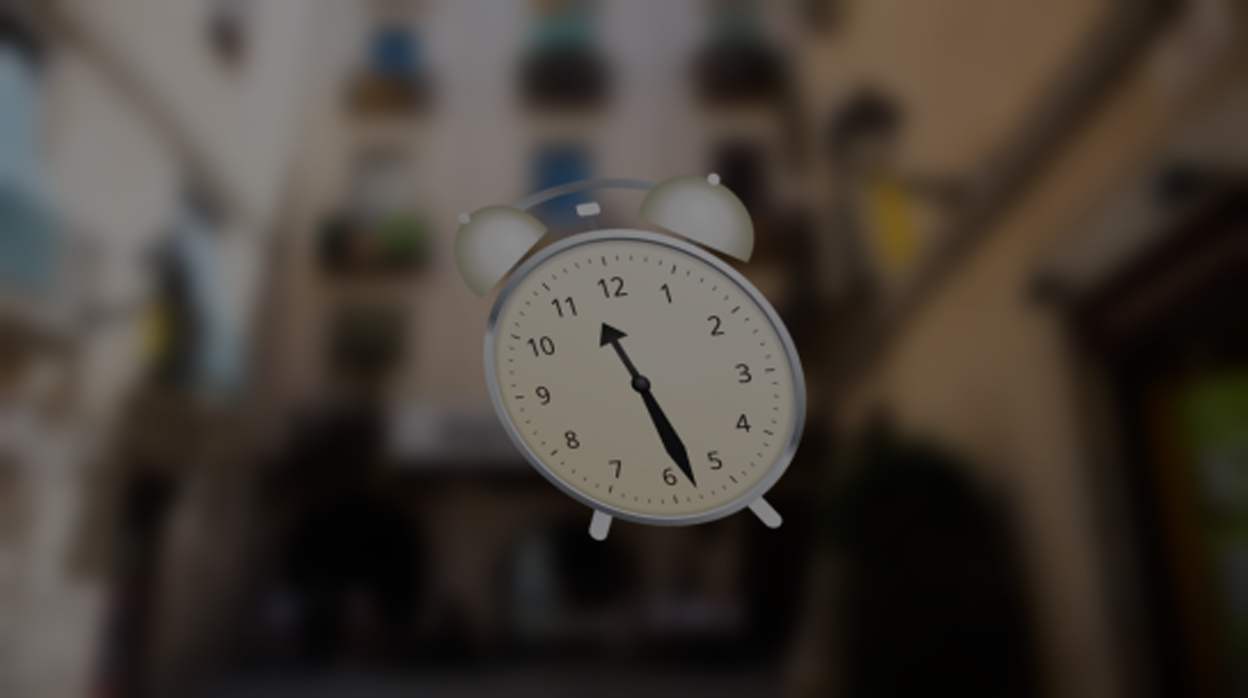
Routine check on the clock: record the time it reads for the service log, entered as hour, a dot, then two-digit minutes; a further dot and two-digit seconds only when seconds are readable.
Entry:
11.28
